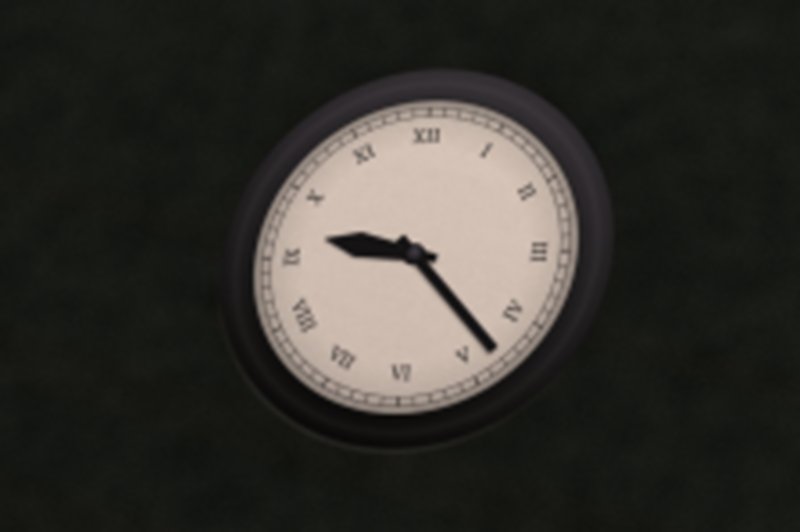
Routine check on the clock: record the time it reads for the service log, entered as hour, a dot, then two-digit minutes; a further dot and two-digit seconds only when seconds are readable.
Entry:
9.23
